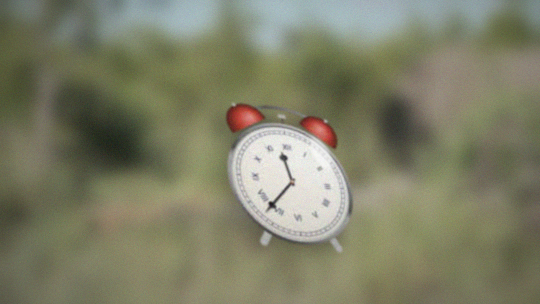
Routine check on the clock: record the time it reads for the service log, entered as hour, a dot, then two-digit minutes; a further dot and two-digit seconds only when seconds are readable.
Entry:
11.37
